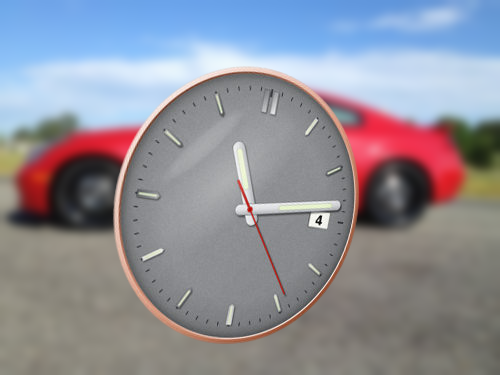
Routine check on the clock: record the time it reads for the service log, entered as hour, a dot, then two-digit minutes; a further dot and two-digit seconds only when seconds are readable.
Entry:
11.13.24
